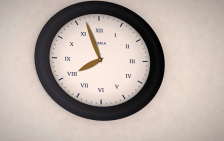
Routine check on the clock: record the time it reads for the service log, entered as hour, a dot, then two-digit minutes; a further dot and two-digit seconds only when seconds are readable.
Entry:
7.57
